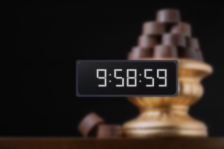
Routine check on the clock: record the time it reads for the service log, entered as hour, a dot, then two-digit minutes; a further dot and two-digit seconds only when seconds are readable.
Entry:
9.58.59
